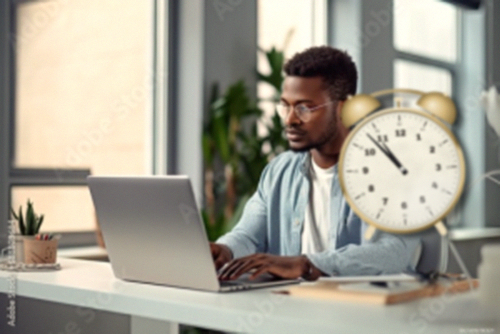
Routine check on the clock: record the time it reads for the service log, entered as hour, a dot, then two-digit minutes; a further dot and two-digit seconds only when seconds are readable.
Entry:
10.53
